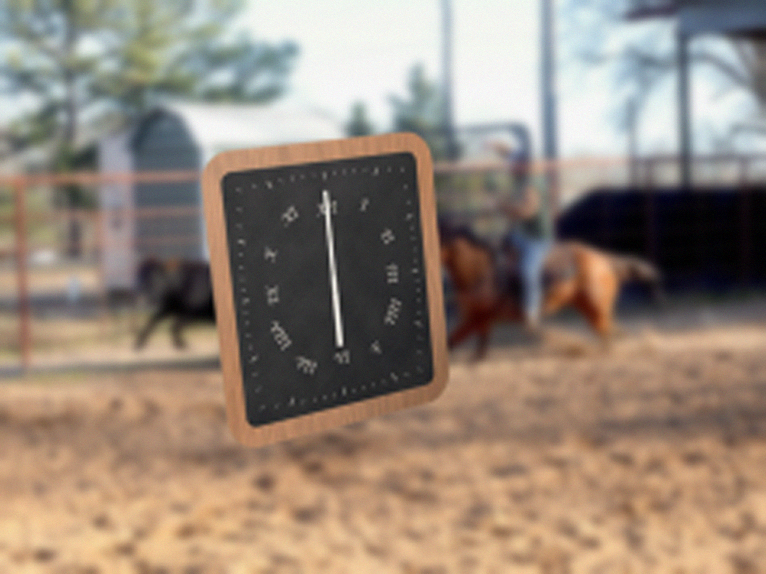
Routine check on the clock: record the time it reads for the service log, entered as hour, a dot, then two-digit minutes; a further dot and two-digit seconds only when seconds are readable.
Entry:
6.00
